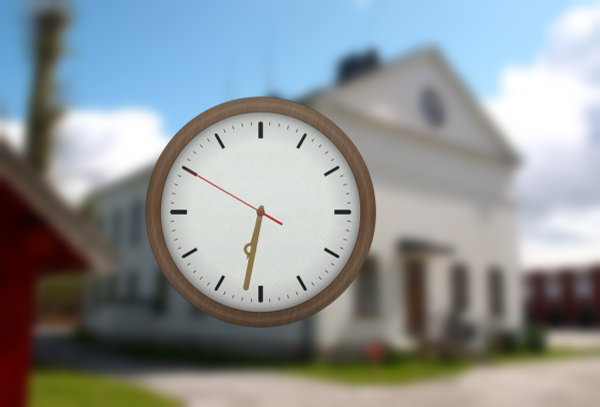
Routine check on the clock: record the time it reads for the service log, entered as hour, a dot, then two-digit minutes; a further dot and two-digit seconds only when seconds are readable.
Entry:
6.31.50
